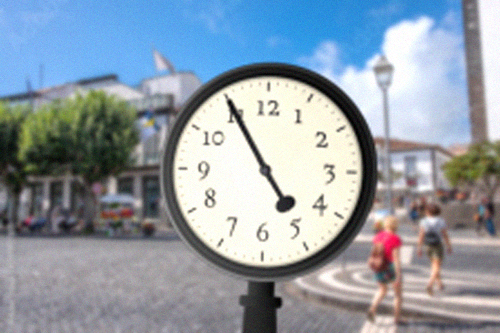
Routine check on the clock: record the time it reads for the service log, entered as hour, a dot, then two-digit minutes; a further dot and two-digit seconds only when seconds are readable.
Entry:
4.55
